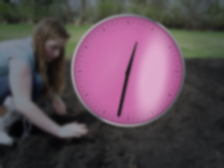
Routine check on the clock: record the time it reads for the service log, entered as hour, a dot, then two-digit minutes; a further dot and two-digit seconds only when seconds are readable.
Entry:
12.32
